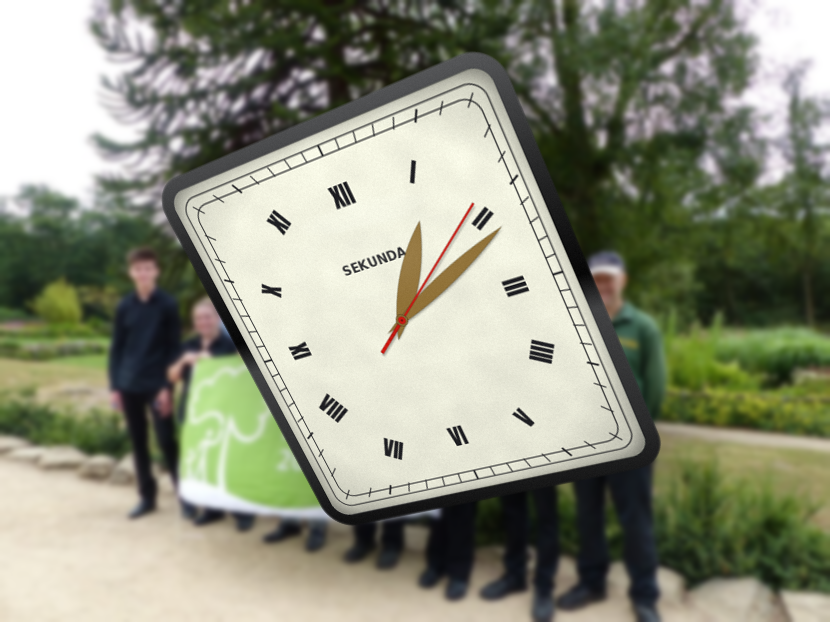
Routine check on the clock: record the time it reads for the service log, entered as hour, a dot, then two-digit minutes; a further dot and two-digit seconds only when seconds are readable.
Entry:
1.11.09
